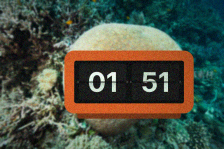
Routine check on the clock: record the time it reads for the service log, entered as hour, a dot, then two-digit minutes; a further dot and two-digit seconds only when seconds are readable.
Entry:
1.51
